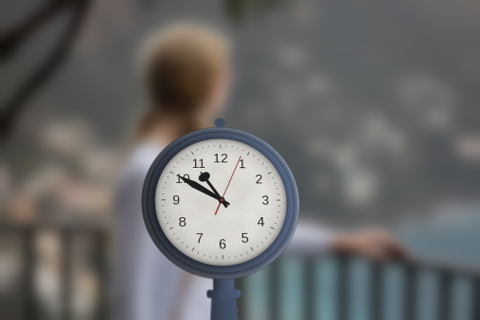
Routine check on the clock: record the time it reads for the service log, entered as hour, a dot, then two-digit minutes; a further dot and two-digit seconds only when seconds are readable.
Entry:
10.50.04
